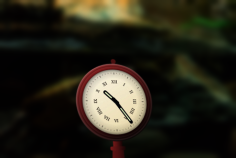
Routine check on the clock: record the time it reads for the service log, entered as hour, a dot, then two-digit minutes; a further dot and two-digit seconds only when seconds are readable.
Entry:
10.24
